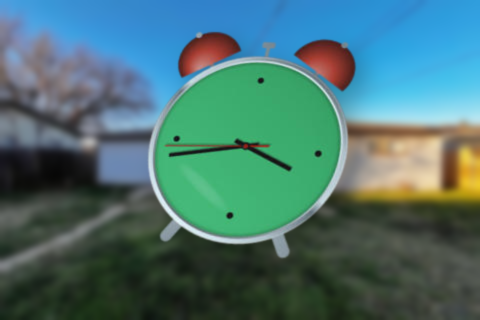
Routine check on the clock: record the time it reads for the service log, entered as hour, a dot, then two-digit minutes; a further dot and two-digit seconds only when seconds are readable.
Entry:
3.42.44
